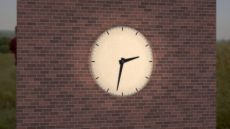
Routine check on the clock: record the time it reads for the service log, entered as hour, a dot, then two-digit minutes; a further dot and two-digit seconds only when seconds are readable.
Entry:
2.32
